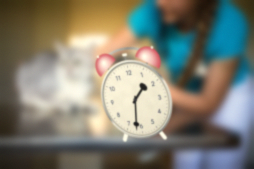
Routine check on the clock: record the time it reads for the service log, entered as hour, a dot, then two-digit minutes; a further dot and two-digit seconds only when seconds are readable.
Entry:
1.32
